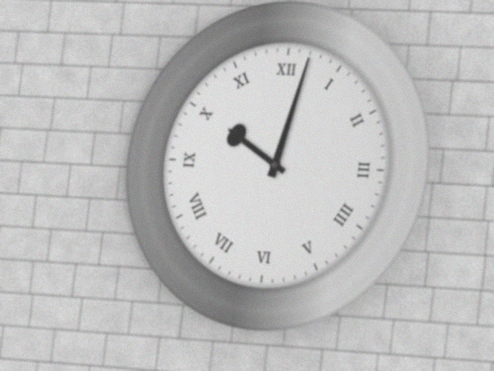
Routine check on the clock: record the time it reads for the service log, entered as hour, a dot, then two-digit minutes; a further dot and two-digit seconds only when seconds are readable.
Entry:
10.02
